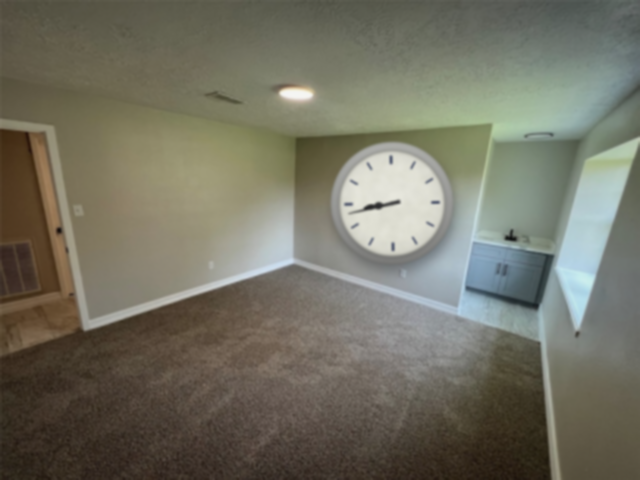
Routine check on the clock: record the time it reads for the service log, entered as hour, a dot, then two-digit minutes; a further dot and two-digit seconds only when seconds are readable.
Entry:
8.43
